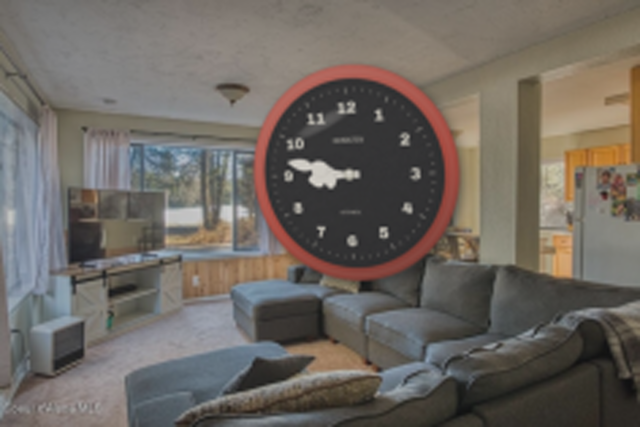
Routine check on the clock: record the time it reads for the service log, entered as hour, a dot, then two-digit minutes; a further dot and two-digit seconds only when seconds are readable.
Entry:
8.47
